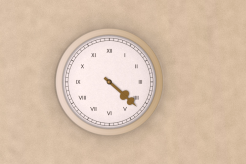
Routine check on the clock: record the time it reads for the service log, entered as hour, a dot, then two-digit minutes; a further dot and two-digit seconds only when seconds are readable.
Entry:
4.22
